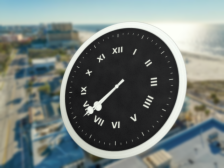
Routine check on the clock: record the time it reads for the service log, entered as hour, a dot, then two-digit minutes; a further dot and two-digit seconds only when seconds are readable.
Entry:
7.39
